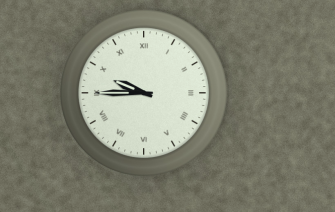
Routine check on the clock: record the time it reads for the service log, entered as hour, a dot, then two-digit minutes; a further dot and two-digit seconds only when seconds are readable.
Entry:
9.45
